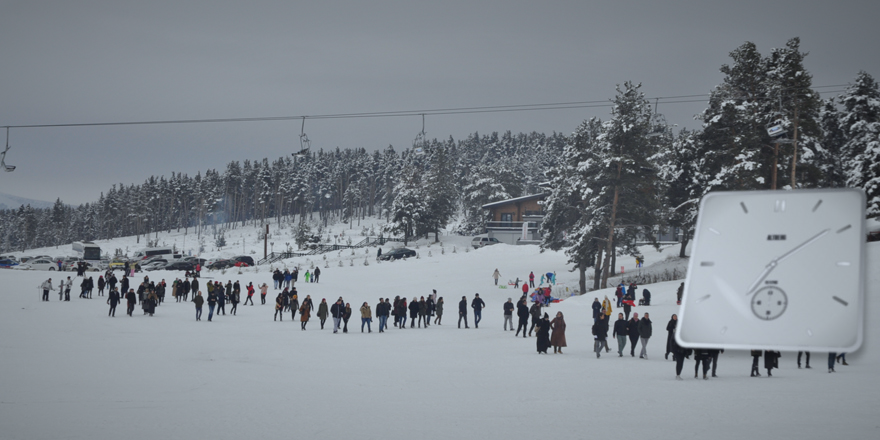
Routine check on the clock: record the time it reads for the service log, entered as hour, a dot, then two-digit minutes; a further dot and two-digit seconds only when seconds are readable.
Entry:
7.09
